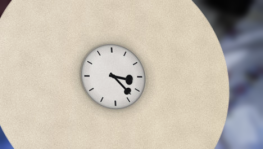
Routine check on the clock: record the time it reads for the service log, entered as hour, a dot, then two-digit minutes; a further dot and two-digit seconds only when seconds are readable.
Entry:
3.23
